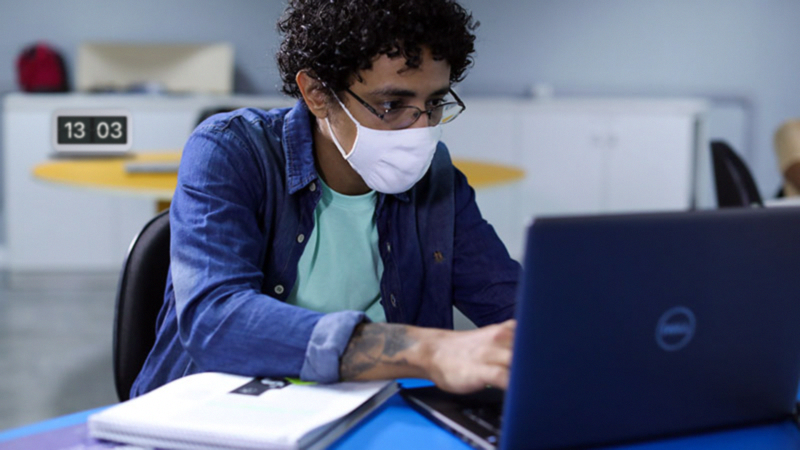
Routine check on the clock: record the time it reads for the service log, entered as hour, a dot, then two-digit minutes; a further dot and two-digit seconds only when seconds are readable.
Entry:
13.03
